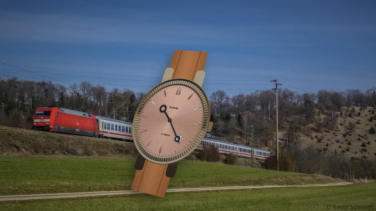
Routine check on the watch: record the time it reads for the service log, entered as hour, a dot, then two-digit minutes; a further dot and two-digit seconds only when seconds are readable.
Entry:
10.23
